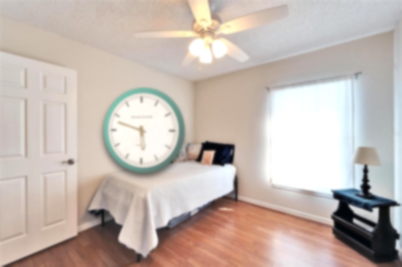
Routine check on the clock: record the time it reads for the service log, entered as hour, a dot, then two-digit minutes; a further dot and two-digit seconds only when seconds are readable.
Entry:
5.48
